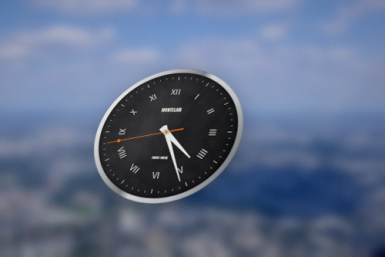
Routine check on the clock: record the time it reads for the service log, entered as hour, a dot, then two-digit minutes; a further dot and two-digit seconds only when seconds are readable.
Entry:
4.25.43
